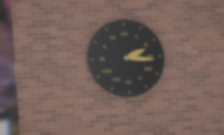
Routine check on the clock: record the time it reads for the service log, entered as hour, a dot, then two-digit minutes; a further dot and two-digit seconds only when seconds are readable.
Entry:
2.16
